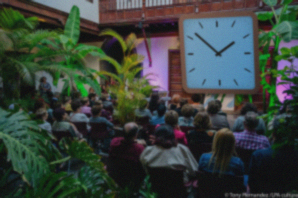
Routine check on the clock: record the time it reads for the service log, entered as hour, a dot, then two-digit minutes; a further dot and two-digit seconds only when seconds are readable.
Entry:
1.52
